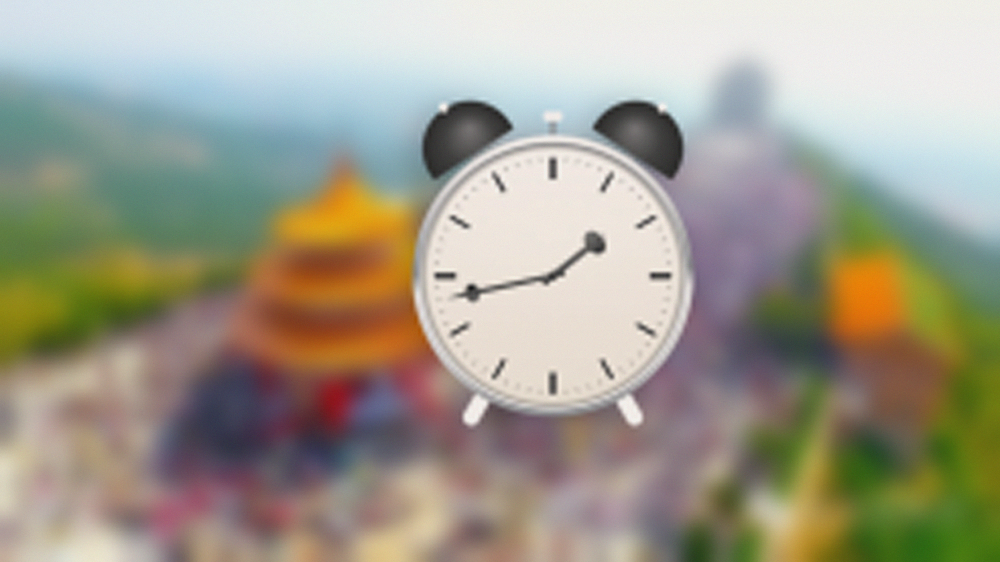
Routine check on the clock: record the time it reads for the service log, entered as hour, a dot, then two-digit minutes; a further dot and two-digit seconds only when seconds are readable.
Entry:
1.43
